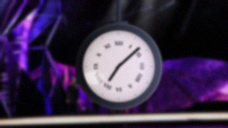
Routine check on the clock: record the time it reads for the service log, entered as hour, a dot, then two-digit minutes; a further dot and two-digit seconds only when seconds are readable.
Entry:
7.08
